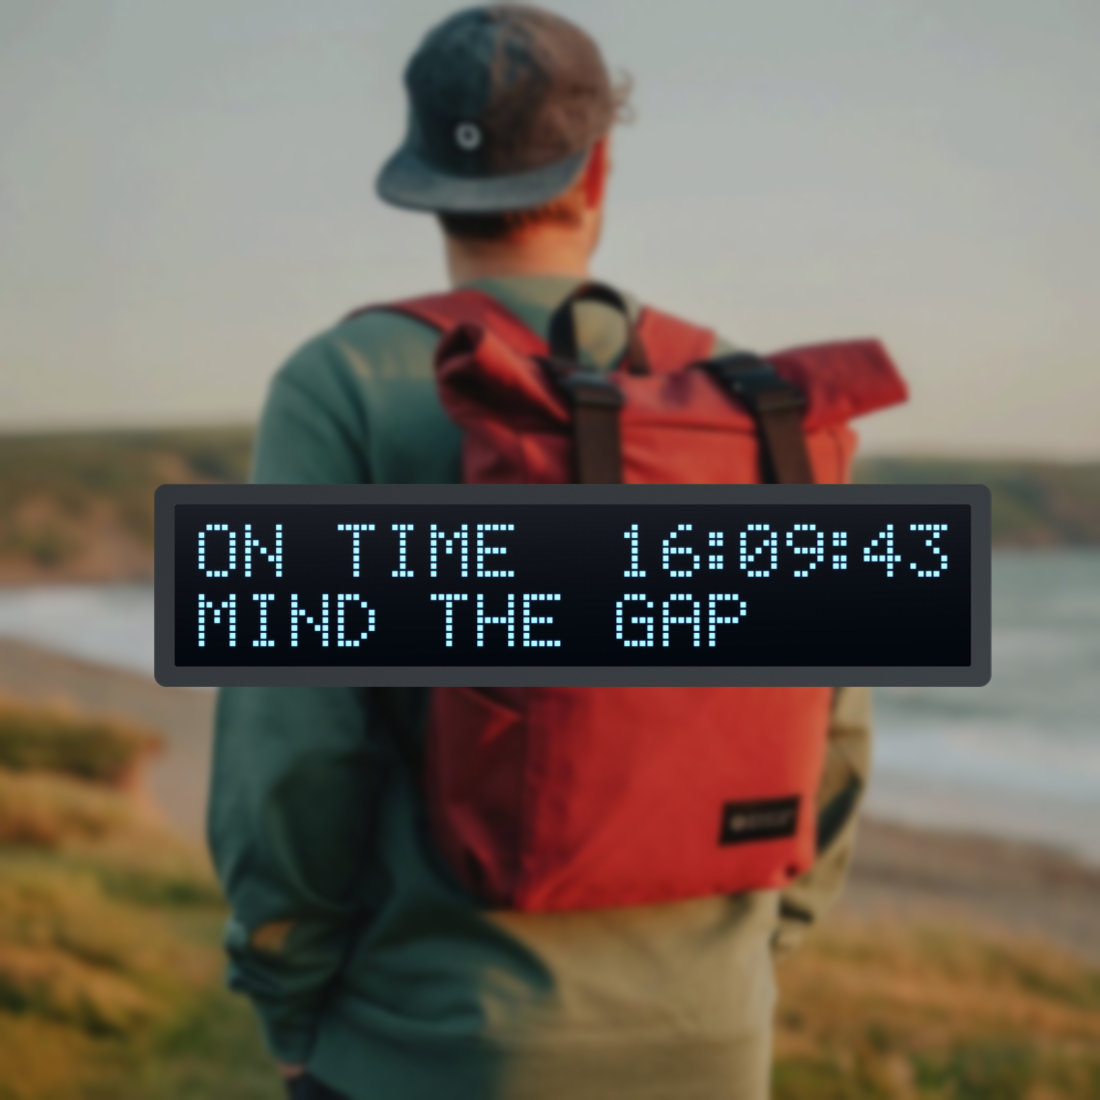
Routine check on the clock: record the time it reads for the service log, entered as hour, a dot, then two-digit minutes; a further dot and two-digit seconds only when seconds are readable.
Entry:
16.09.43
